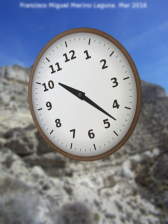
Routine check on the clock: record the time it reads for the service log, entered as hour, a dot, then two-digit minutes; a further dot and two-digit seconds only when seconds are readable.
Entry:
10.23
